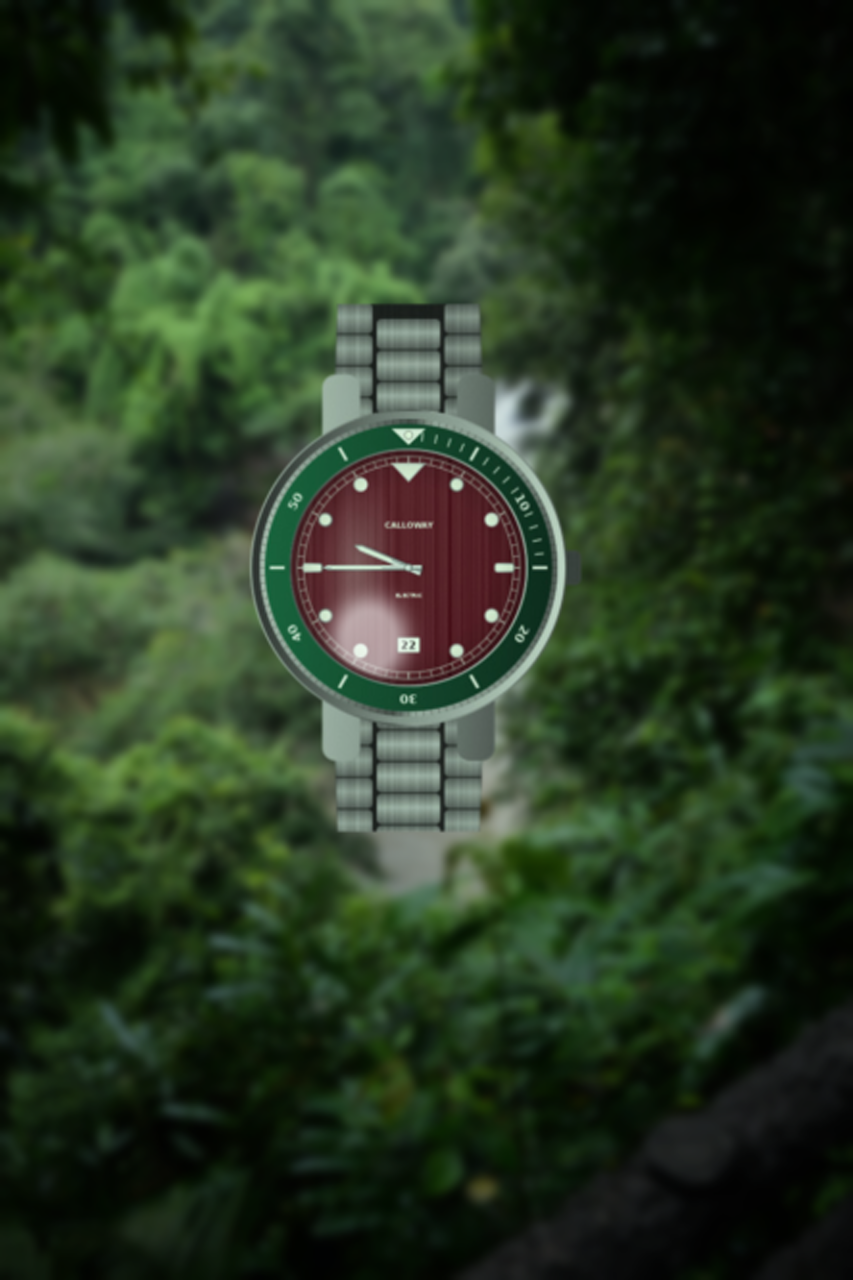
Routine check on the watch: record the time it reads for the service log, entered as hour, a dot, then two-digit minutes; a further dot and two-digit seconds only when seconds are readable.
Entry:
9.45
